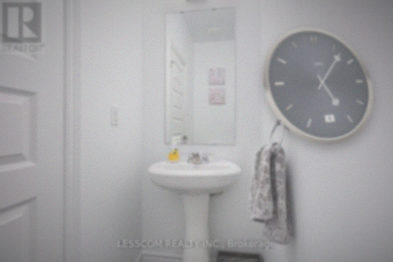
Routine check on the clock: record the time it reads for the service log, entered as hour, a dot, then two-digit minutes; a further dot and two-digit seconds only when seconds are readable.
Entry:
5.07
